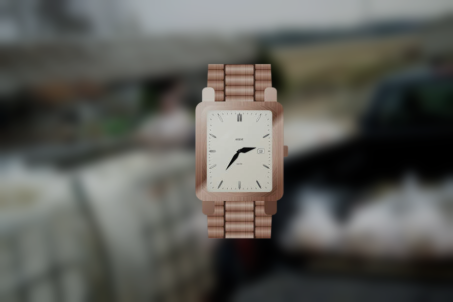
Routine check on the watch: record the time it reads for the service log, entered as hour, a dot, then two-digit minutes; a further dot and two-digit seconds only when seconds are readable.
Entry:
2.36
